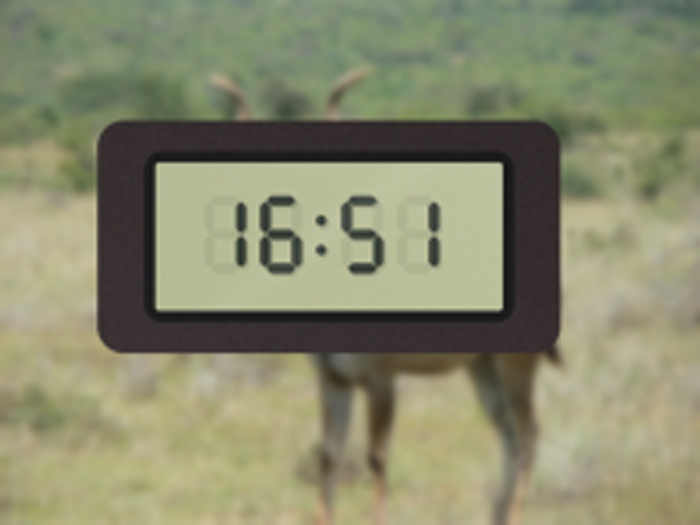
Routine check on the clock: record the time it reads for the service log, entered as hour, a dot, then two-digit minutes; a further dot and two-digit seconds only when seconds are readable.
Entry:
16.51
